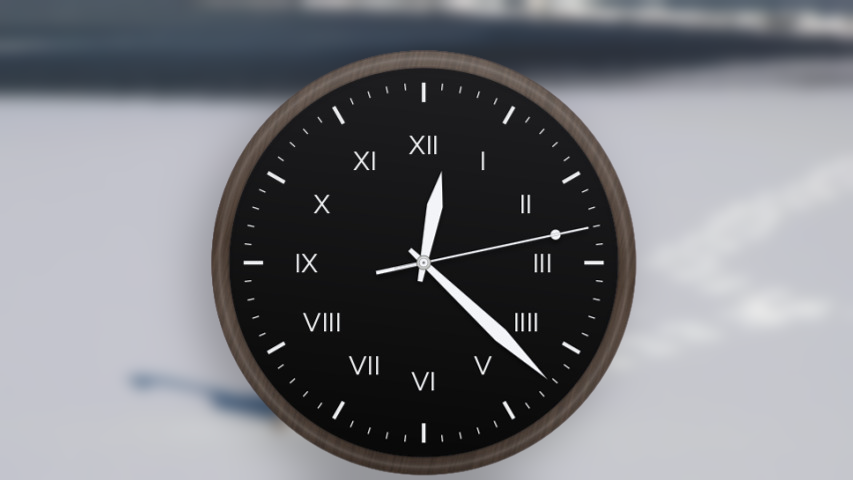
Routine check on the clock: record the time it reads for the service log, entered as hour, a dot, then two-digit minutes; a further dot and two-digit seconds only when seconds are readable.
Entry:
12.22.13
